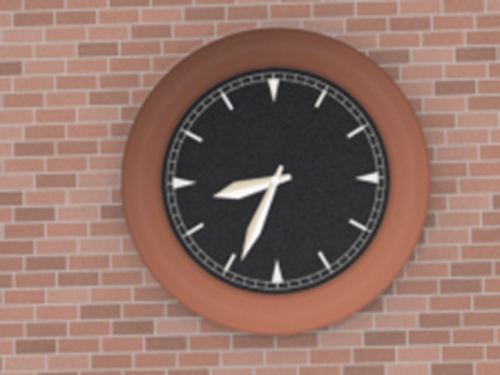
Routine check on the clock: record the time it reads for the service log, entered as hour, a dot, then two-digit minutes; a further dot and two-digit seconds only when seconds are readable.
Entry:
8.34
